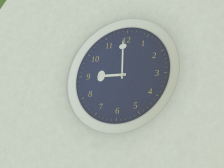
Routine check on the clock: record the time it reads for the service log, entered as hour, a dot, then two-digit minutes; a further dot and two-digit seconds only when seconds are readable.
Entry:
8.59
